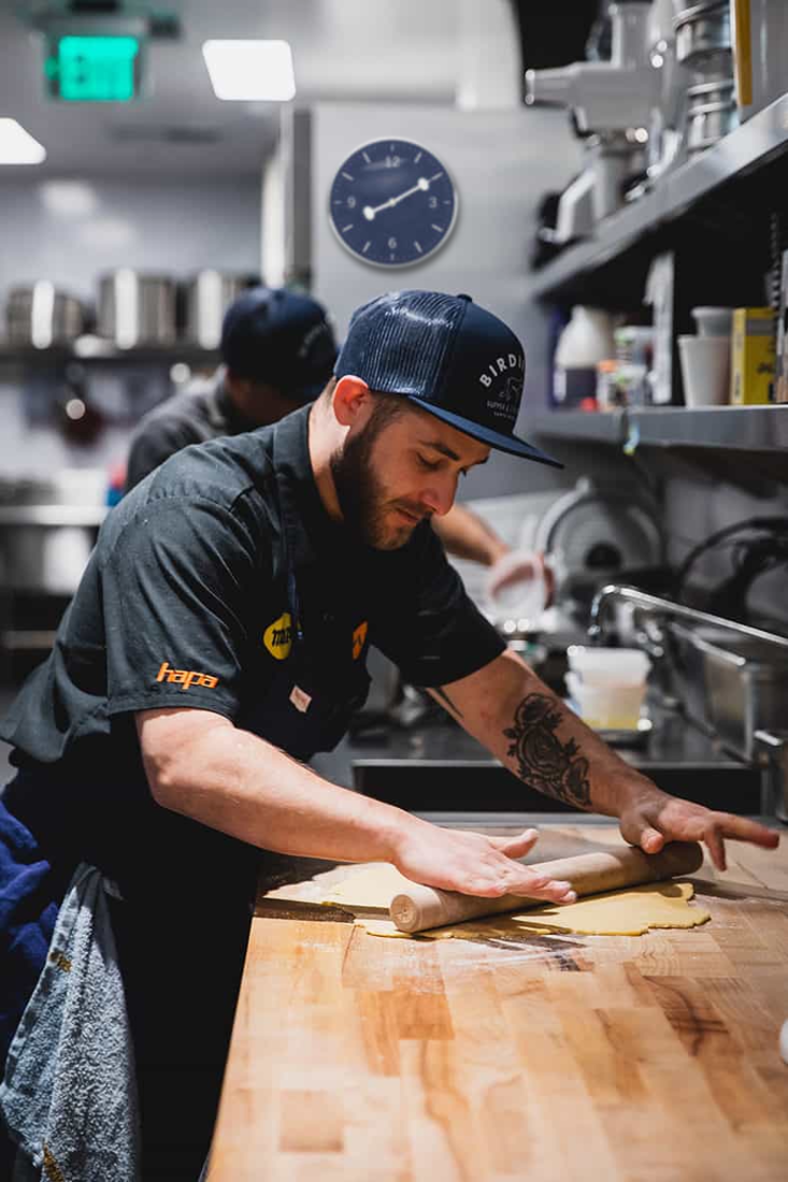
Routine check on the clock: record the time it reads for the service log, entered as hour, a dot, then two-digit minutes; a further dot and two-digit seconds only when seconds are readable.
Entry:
8.10
